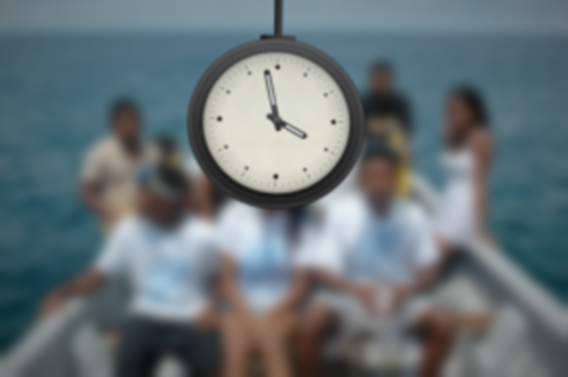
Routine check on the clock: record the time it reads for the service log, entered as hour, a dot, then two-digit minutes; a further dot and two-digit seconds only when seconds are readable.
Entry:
3.58
